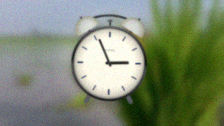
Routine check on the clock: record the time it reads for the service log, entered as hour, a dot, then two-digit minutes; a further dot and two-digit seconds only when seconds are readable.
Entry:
2.56
